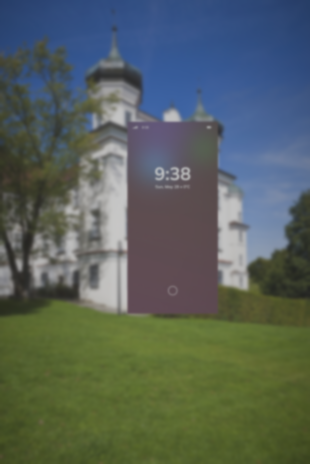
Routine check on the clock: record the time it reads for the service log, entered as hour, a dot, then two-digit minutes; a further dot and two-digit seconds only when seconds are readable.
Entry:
9.38
